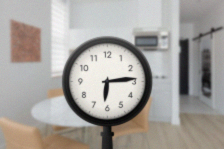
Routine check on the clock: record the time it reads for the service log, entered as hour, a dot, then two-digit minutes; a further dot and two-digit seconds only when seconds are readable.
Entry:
6.14
